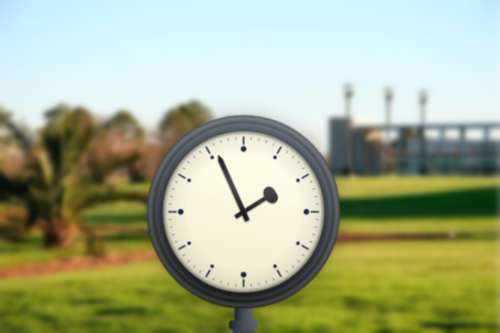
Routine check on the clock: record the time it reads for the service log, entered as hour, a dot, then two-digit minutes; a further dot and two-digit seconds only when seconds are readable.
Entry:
1.56
